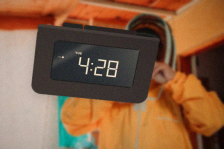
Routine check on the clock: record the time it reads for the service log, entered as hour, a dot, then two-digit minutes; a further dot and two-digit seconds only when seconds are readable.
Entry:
4.28
